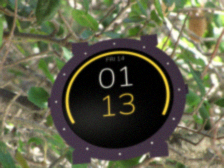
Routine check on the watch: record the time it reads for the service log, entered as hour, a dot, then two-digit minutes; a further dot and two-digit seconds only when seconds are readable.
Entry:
1.13
